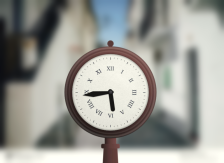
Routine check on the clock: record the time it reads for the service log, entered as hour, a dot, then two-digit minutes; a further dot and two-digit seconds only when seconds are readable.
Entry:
5.44
